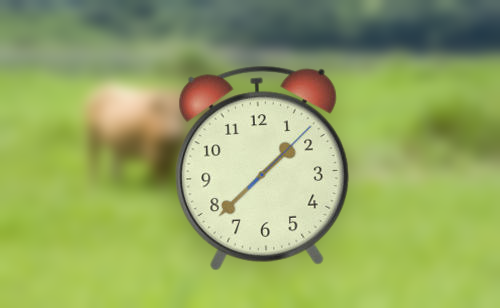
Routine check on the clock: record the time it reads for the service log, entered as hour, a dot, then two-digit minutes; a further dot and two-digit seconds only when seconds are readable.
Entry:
1.38.08
